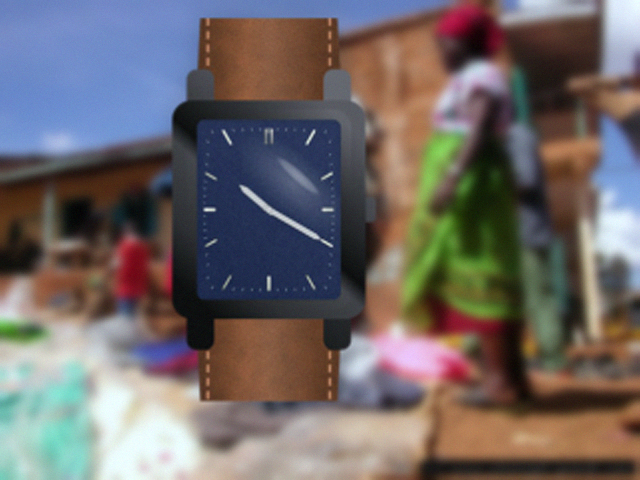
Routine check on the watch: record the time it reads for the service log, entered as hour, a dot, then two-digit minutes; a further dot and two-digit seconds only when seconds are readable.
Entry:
10.20
